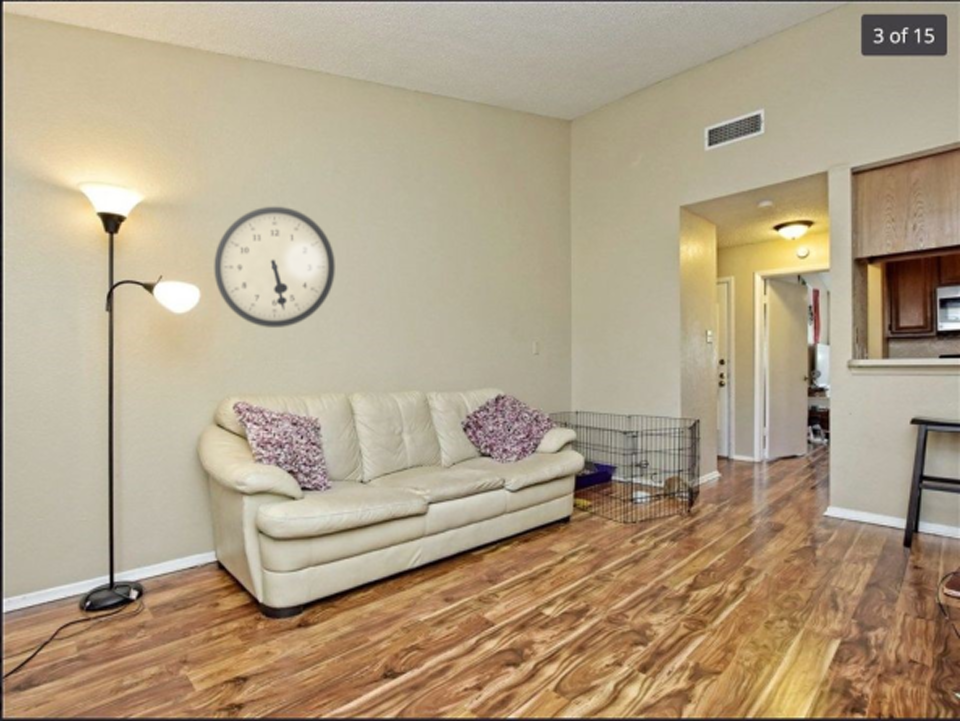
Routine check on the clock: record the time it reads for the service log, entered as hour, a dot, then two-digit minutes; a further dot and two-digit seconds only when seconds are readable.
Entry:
5.28
